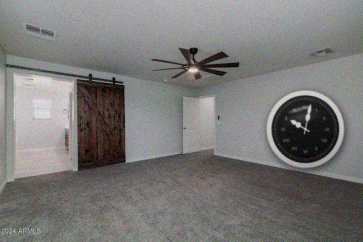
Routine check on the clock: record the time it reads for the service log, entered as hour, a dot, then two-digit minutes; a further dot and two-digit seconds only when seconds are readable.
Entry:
10.02
